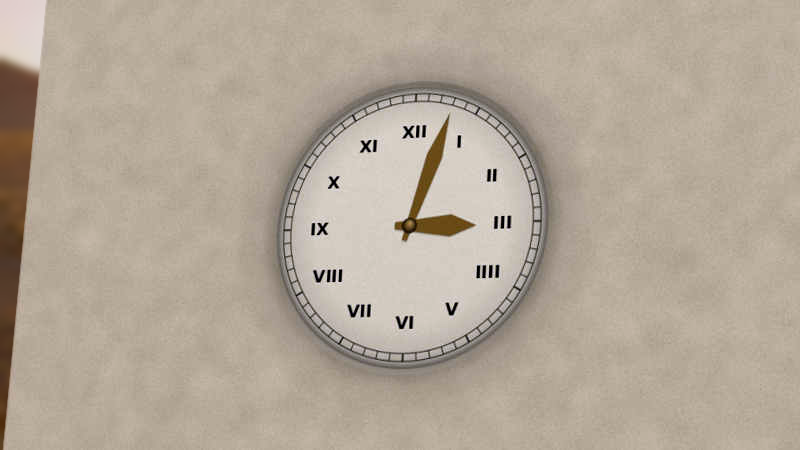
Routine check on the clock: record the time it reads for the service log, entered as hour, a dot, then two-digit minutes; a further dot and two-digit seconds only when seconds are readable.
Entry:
3.03
